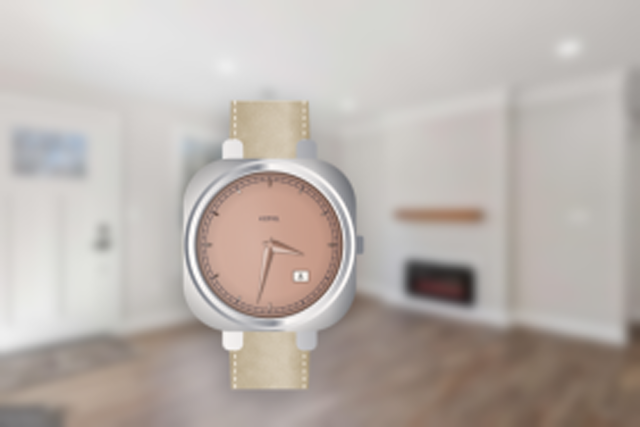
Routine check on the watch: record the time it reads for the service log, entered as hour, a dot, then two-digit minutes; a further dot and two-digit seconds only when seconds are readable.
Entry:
3.32
